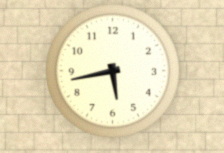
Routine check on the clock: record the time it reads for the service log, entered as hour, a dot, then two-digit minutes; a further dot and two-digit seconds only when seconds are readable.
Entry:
5.43
